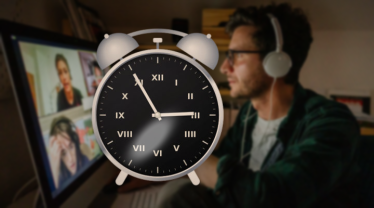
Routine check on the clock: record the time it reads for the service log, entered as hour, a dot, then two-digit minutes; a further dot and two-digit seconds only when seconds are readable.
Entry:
2.55
